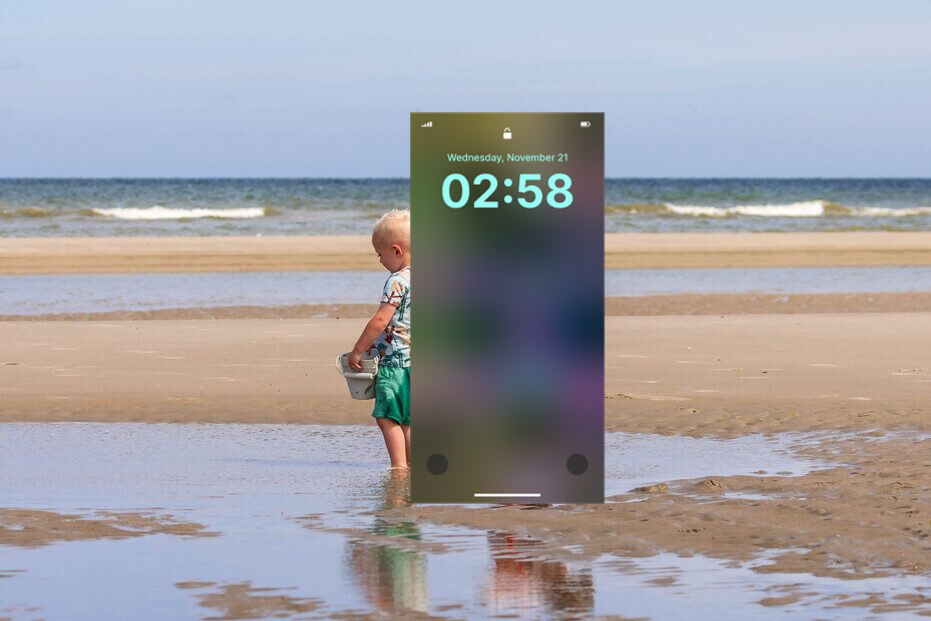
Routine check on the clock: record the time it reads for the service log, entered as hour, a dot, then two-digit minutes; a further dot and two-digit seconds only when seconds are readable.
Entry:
2.58
